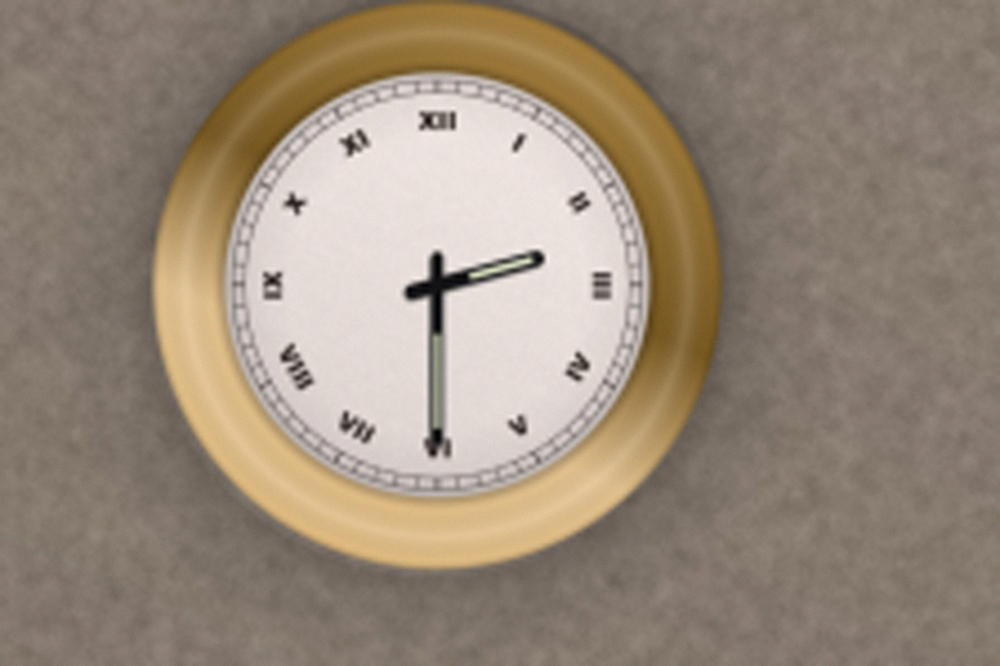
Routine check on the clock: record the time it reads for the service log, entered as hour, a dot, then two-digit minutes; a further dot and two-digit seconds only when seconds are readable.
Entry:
2.30
